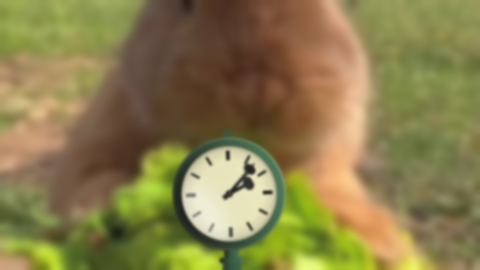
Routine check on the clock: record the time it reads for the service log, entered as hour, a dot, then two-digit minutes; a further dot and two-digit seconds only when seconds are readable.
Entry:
2.07
